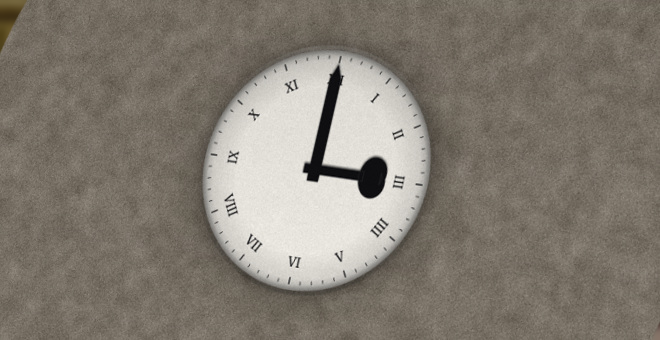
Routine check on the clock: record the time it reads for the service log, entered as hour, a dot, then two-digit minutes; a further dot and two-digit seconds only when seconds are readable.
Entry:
3.00
